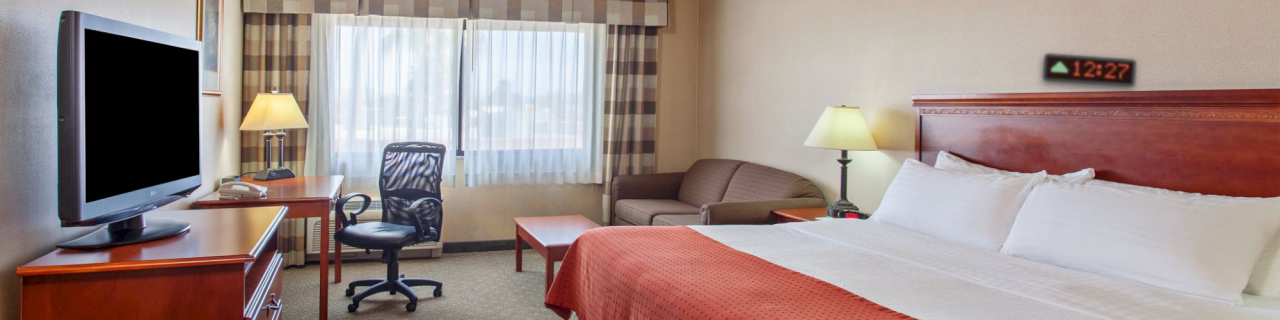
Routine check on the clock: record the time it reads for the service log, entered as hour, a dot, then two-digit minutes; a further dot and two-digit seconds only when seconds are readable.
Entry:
12.27
